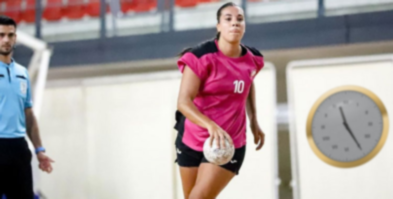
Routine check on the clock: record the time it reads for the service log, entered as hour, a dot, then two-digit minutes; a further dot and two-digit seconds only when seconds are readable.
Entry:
11.25
